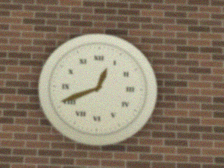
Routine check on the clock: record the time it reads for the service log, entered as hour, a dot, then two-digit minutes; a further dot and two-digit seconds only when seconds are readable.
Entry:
12.41
